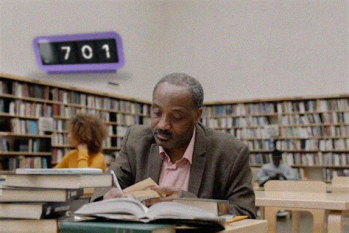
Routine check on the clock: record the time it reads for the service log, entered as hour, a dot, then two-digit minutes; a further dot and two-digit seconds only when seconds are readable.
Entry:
7.01
